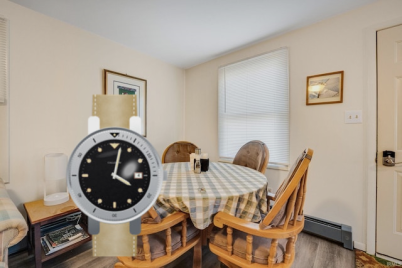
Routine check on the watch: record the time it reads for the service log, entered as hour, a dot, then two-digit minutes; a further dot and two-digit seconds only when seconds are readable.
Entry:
4.02
